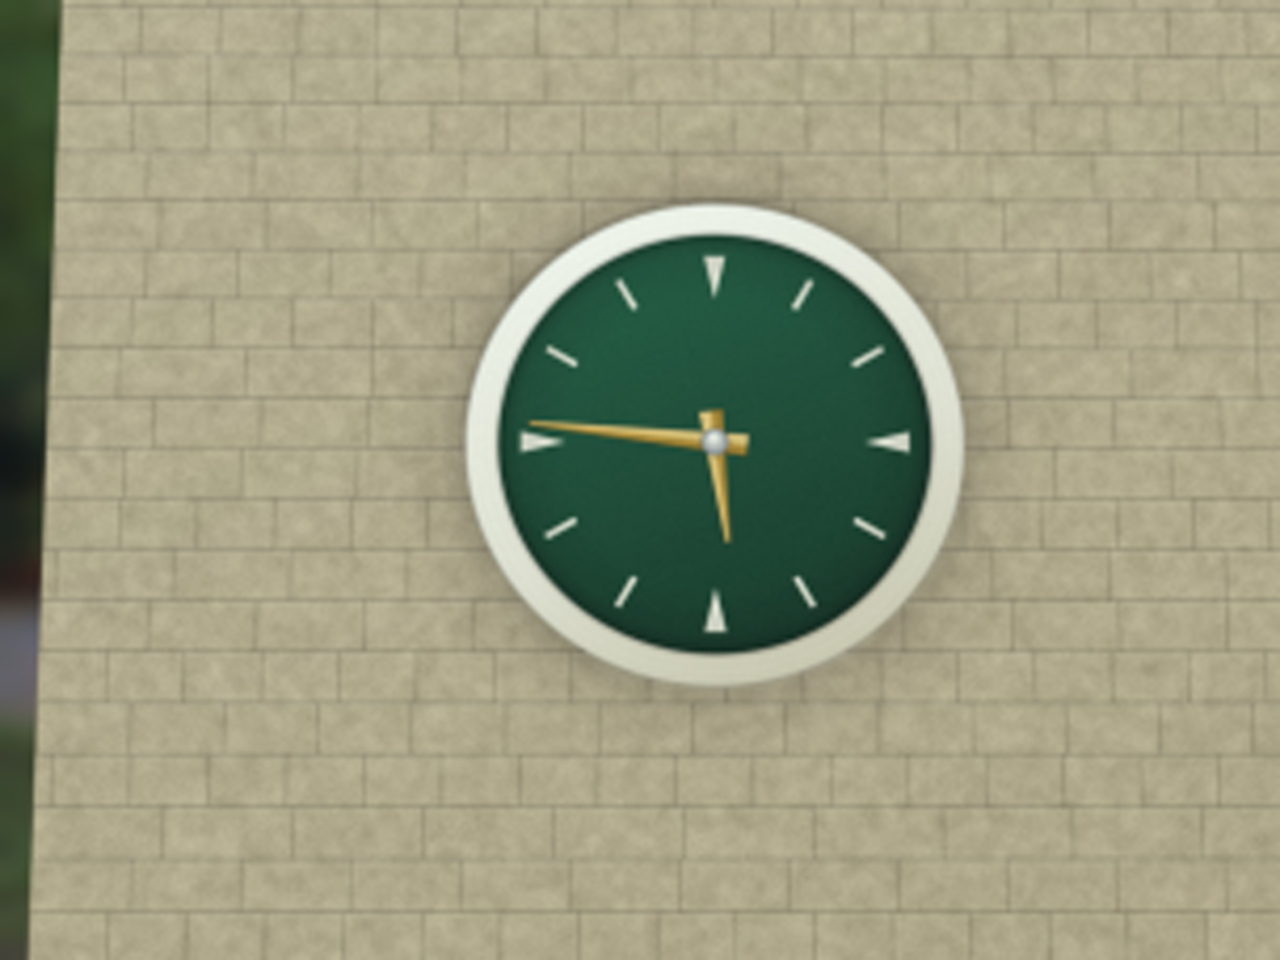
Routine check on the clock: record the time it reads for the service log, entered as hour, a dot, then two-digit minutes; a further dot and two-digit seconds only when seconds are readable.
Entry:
5.46
